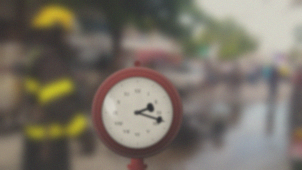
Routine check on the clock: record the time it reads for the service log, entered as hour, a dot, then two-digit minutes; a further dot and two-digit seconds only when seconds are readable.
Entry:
2.18
